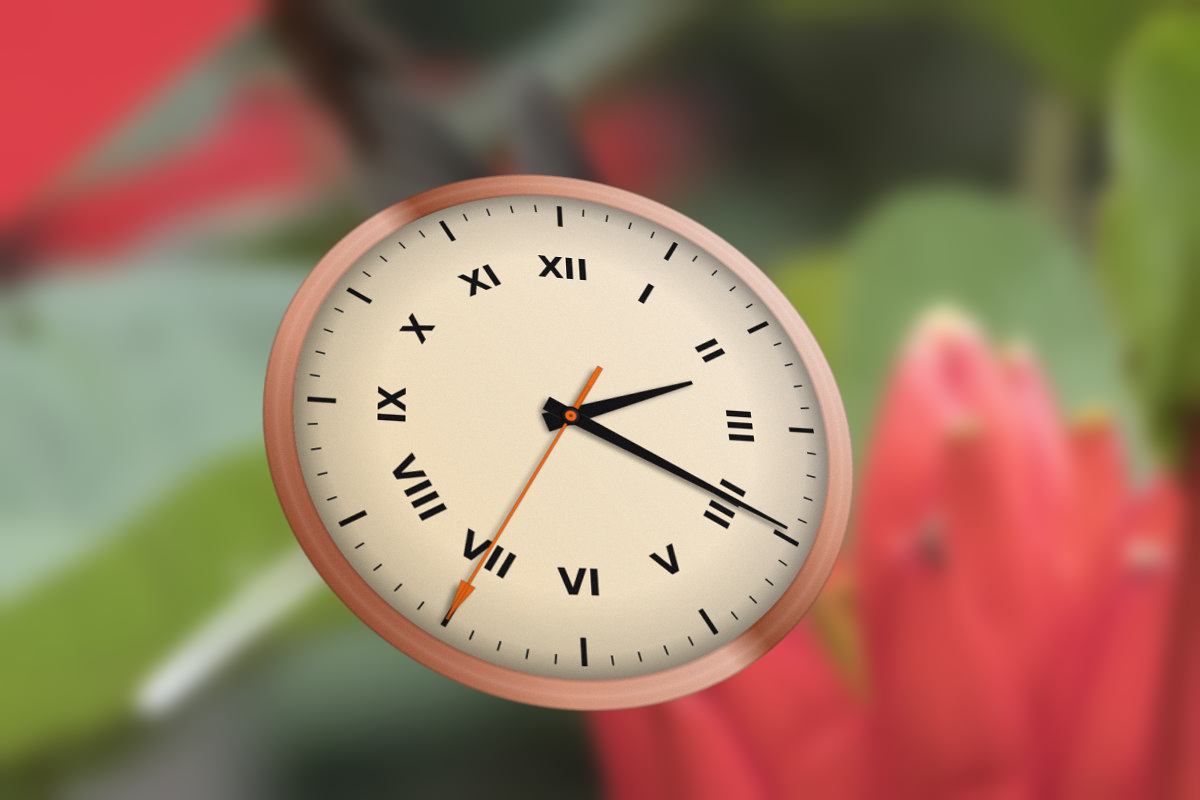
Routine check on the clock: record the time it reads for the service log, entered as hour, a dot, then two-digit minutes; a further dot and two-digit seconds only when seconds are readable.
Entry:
2.19.35
